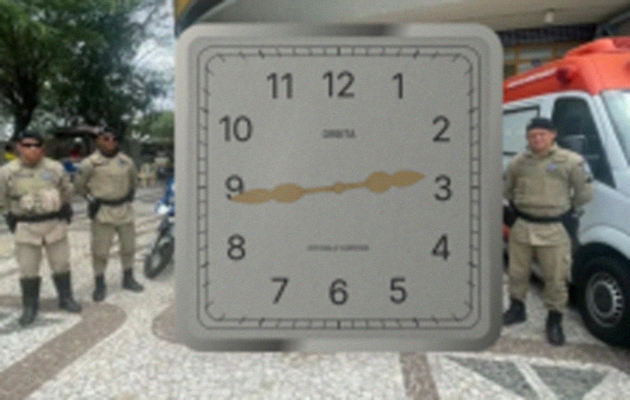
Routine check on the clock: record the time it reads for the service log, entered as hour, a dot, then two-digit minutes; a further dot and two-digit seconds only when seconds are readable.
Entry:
2.44
